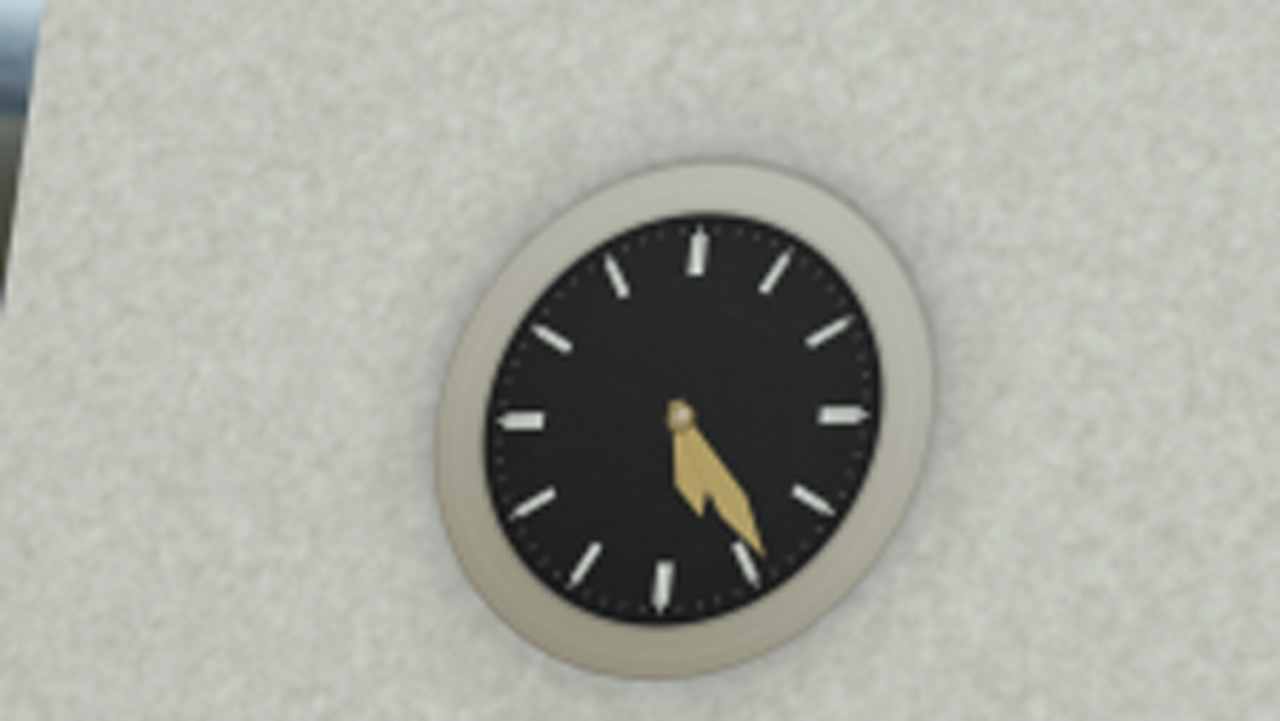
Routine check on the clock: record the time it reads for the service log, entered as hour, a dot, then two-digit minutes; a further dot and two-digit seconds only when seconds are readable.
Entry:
5.24
